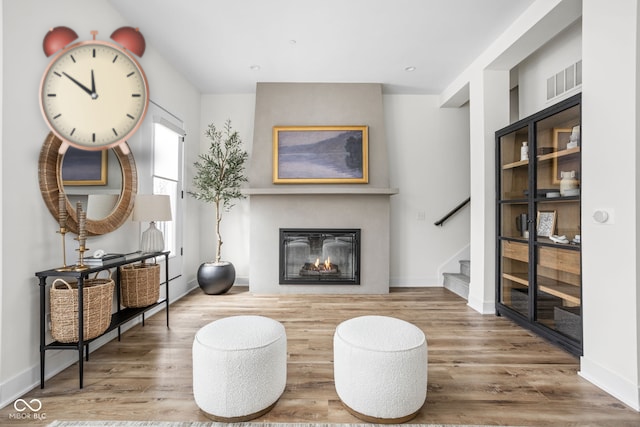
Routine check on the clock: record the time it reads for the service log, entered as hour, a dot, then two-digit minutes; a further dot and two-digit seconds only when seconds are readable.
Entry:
11.51
